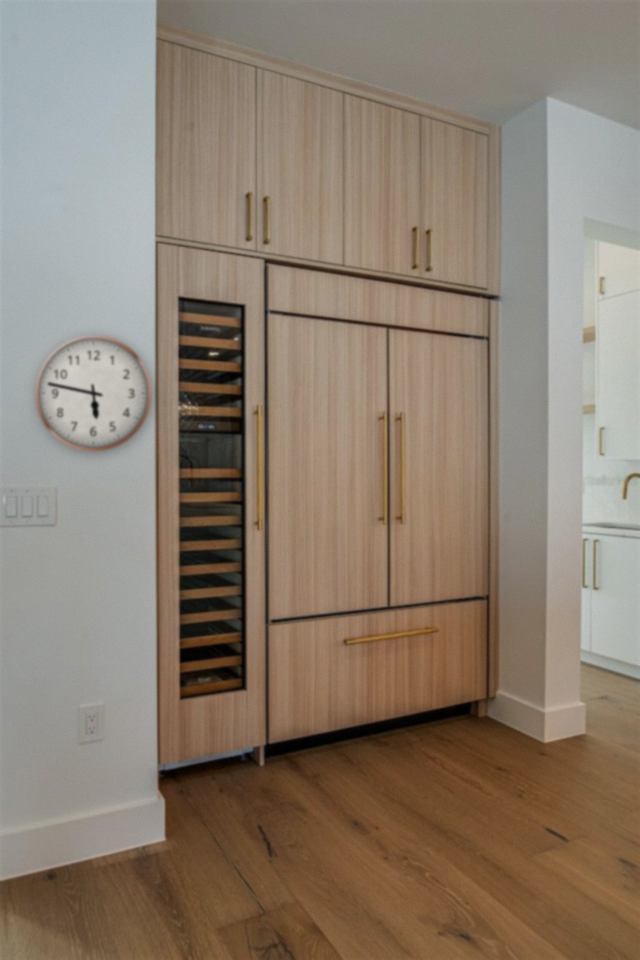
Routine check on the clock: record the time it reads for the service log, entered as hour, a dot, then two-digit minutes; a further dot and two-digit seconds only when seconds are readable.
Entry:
5.47
